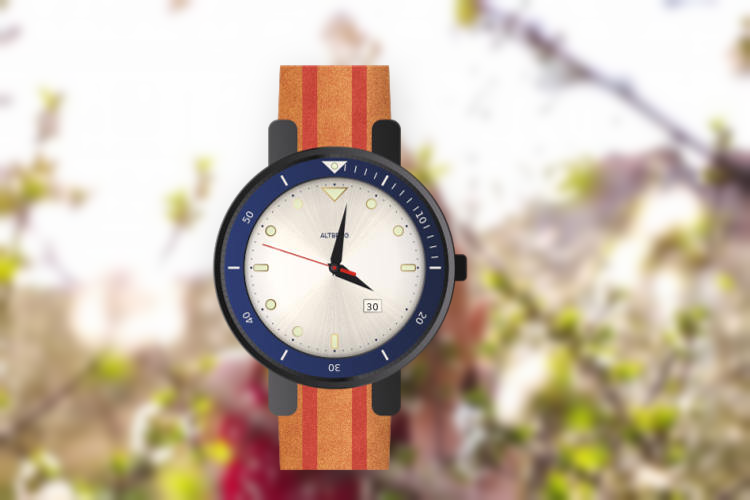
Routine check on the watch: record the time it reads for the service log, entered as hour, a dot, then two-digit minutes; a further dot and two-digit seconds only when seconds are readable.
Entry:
4.01.48
